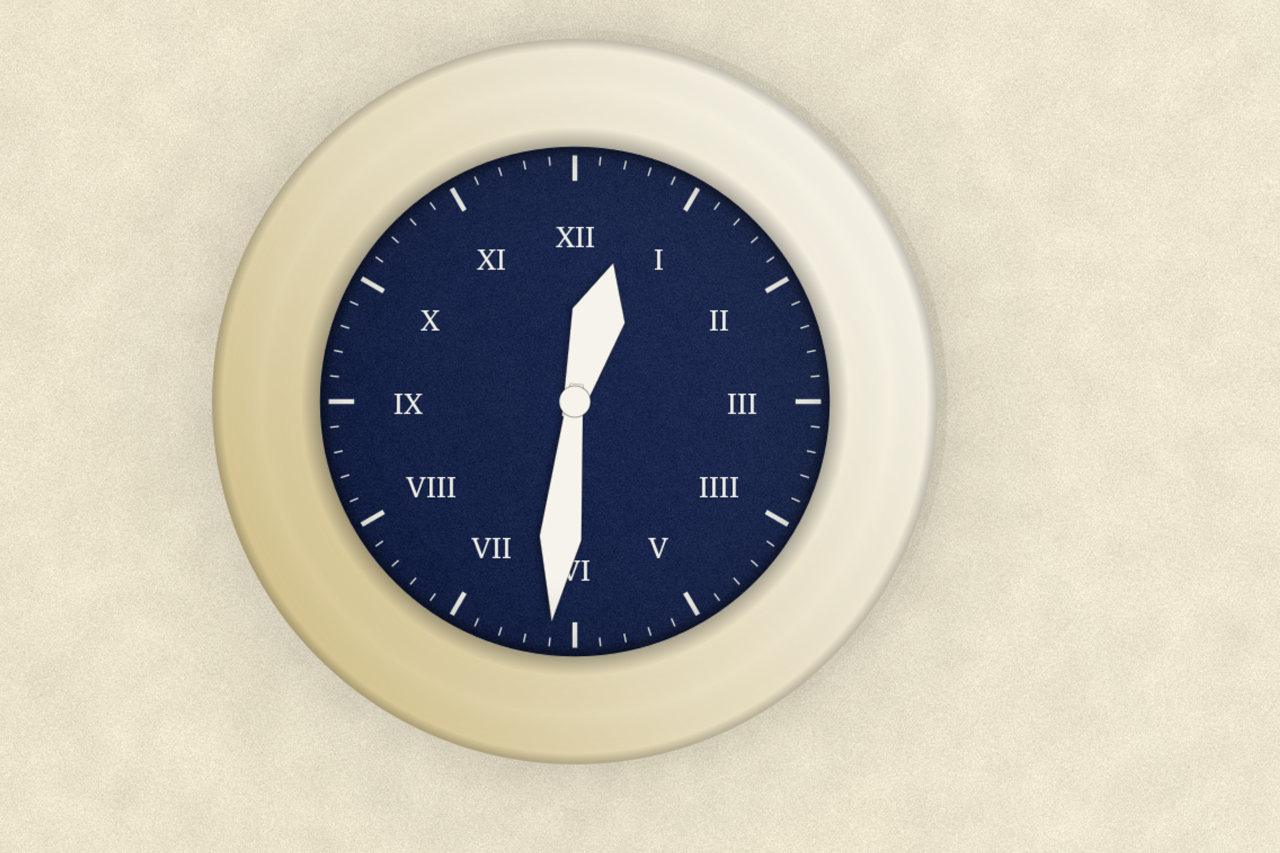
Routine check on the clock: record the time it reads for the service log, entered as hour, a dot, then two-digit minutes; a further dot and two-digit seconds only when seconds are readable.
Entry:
12.31
